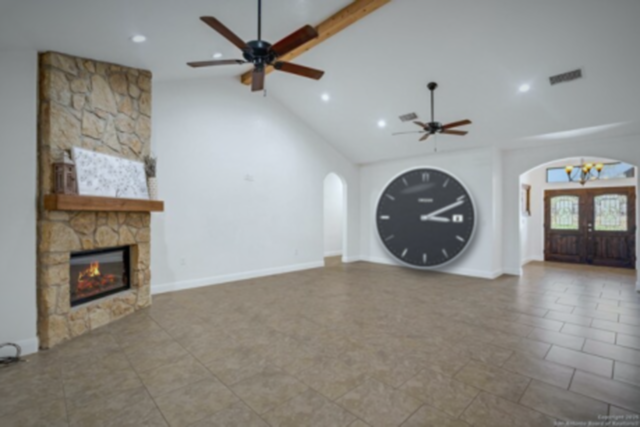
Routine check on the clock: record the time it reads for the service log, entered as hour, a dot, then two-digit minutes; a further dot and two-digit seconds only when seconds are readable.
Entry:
3.11
